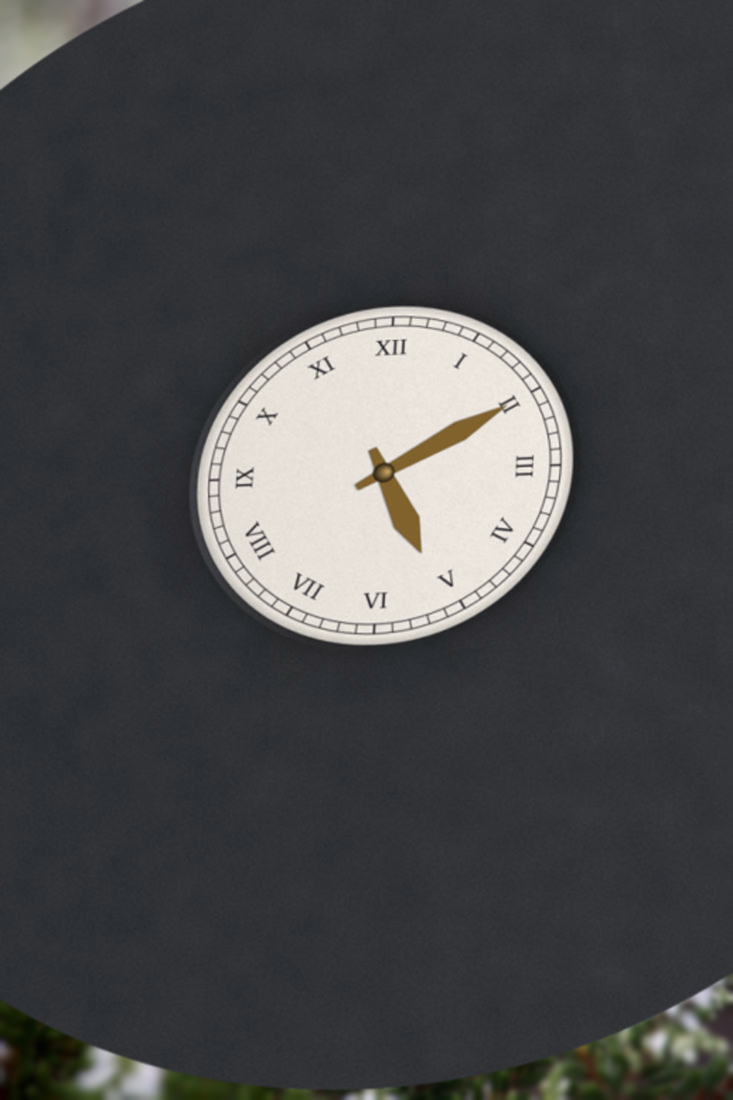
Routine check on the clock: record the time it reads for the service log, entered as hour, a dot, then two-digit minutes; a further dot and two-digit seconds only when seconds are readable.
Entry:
5.10
